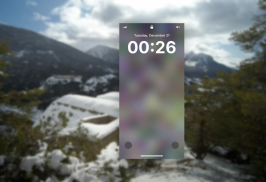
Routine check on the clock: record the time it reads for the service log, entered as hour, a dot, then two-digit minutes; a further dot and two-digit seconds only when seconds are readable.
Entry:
0.26
